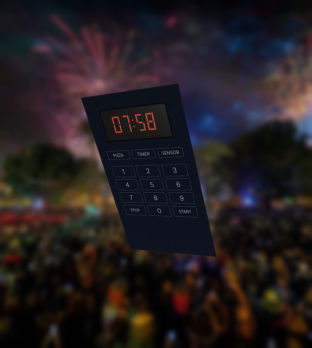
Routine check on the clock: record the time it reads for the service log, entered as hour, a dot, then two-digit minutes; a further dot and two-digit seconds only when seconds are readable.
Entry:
7.58
